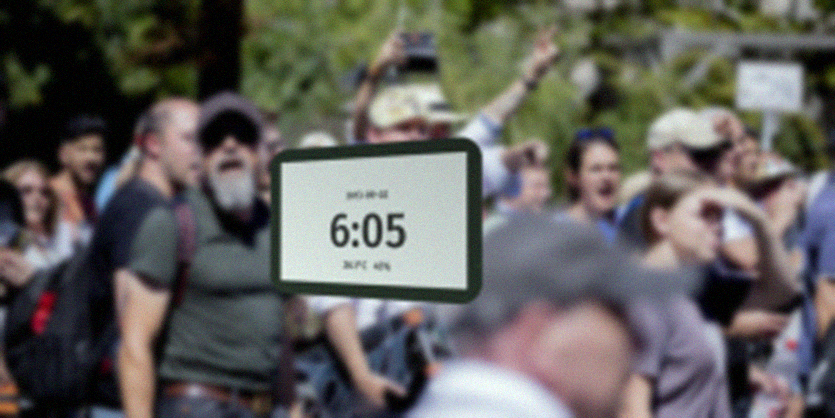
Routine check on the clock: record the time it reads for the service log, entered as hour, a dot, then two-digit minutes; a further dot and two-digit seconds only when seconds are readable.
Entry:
6.05
